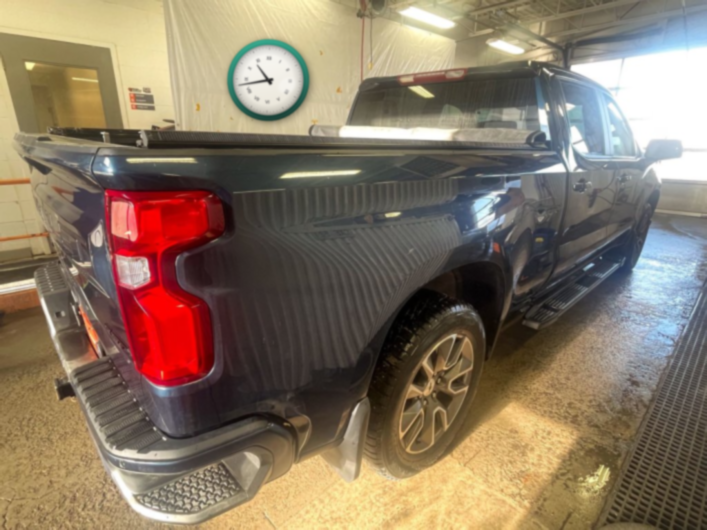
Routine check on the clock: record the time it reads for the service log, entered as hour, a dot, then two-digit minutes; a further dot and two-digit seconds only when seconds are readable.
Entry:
10.43
